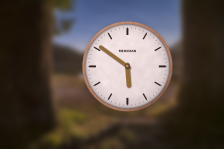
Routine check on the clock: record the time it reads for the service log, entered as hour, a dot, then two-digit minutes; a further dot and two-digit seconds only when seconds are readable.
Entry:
5.51
